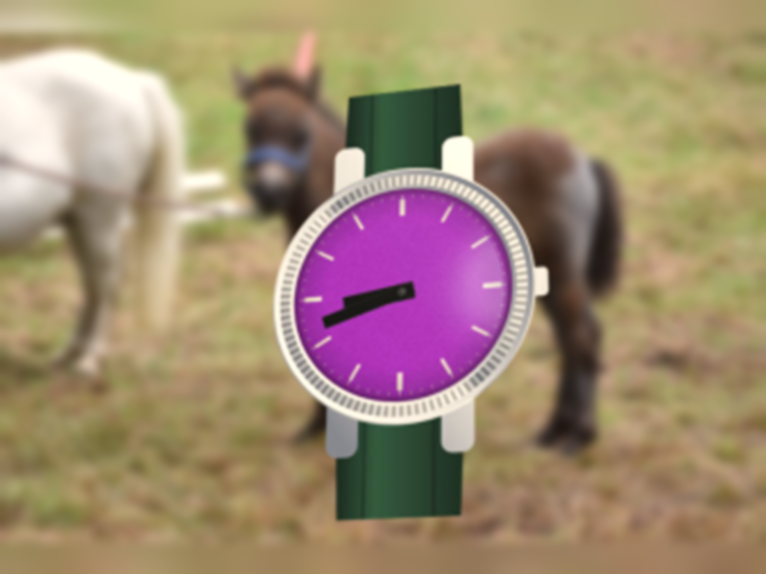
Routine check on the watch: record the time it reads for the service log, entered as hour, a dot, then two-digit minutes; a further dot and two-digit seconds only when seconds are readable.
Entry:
8.42
